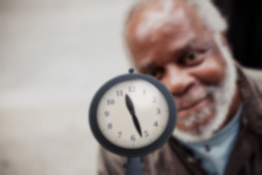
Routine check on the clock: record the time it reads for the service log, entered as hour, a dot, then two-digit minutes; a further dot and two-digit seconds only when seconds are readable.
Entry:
11.27
